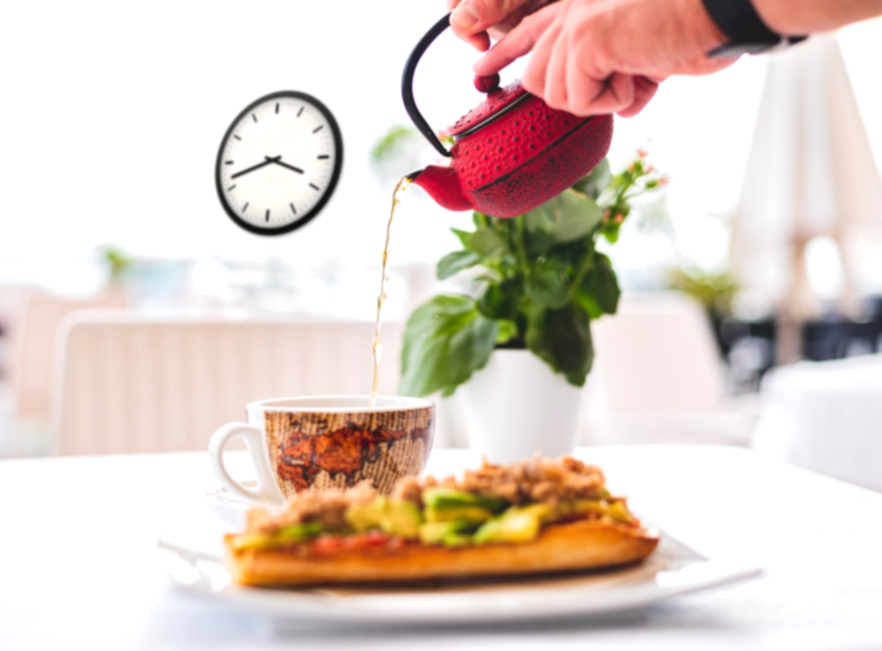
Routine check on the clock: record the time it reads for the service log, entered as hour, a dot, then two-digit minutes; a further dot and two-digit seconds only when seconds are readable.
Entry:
3.42
